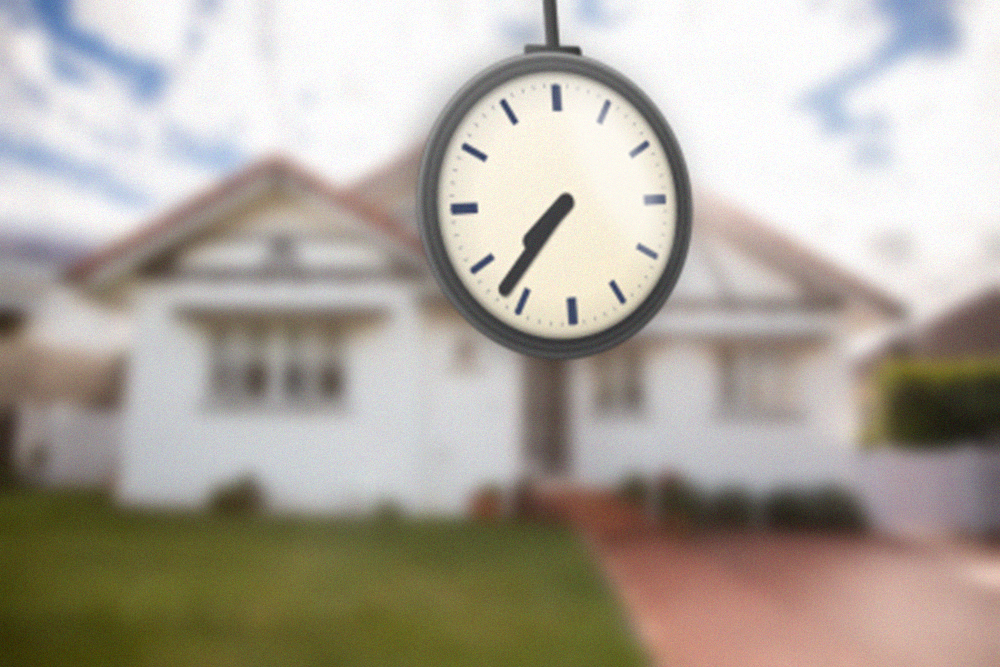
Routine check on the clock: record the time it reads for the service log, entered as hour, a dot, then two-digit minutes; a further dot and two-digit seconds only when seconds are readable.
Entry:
7.37
